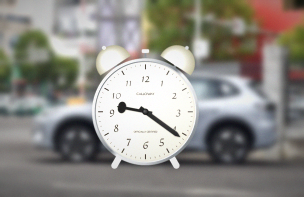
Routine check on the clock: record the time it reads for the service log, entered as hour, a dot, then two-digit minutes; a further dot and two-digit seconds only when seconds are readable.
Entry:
9.21
